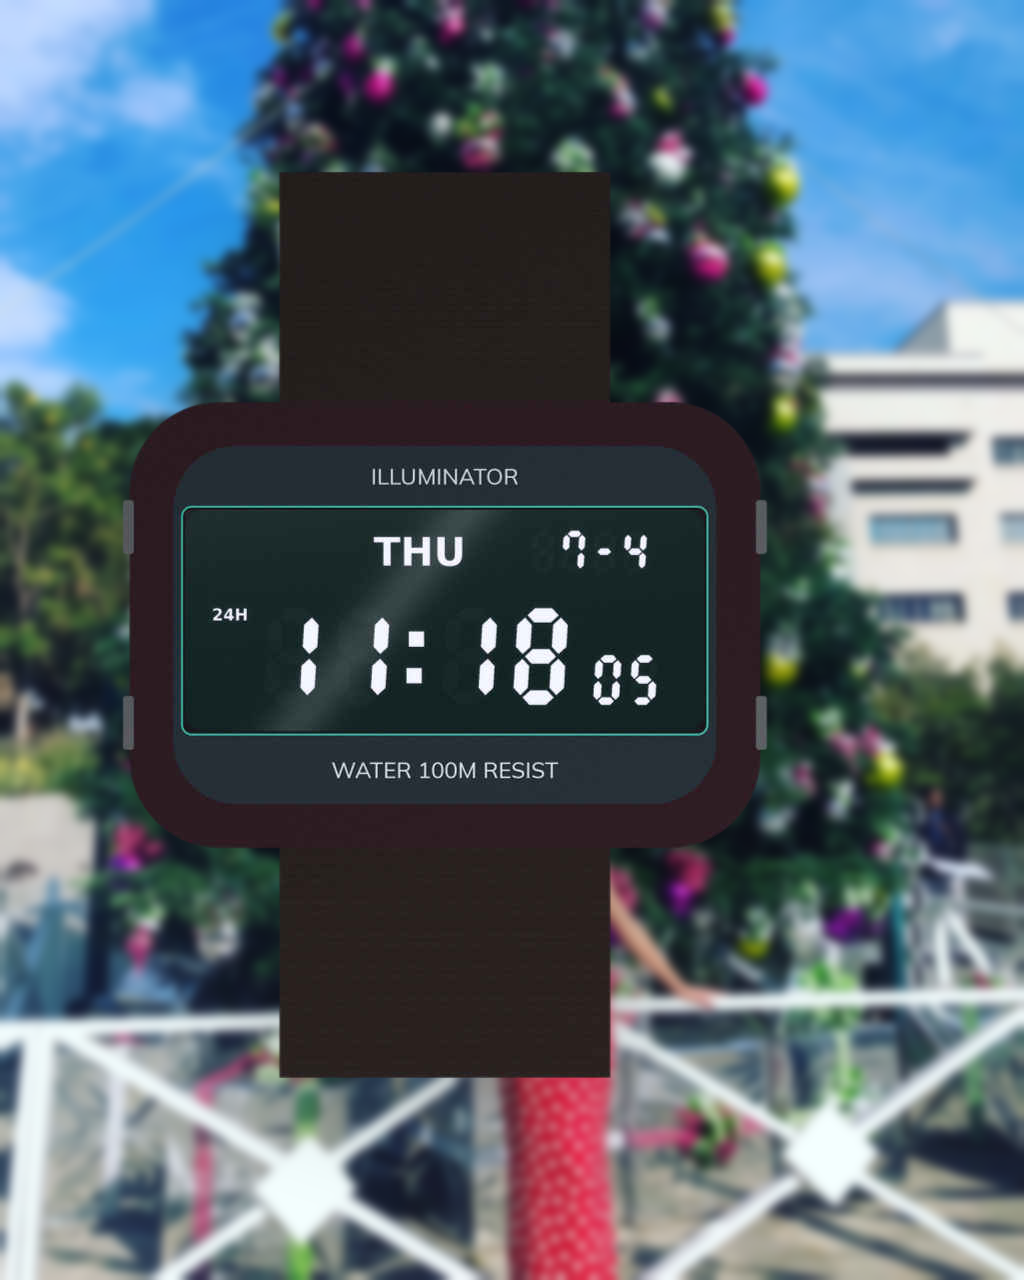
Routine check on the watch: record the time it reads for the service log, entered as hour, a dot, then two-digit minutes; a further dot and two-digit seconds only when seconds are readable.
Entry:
11.18.05
